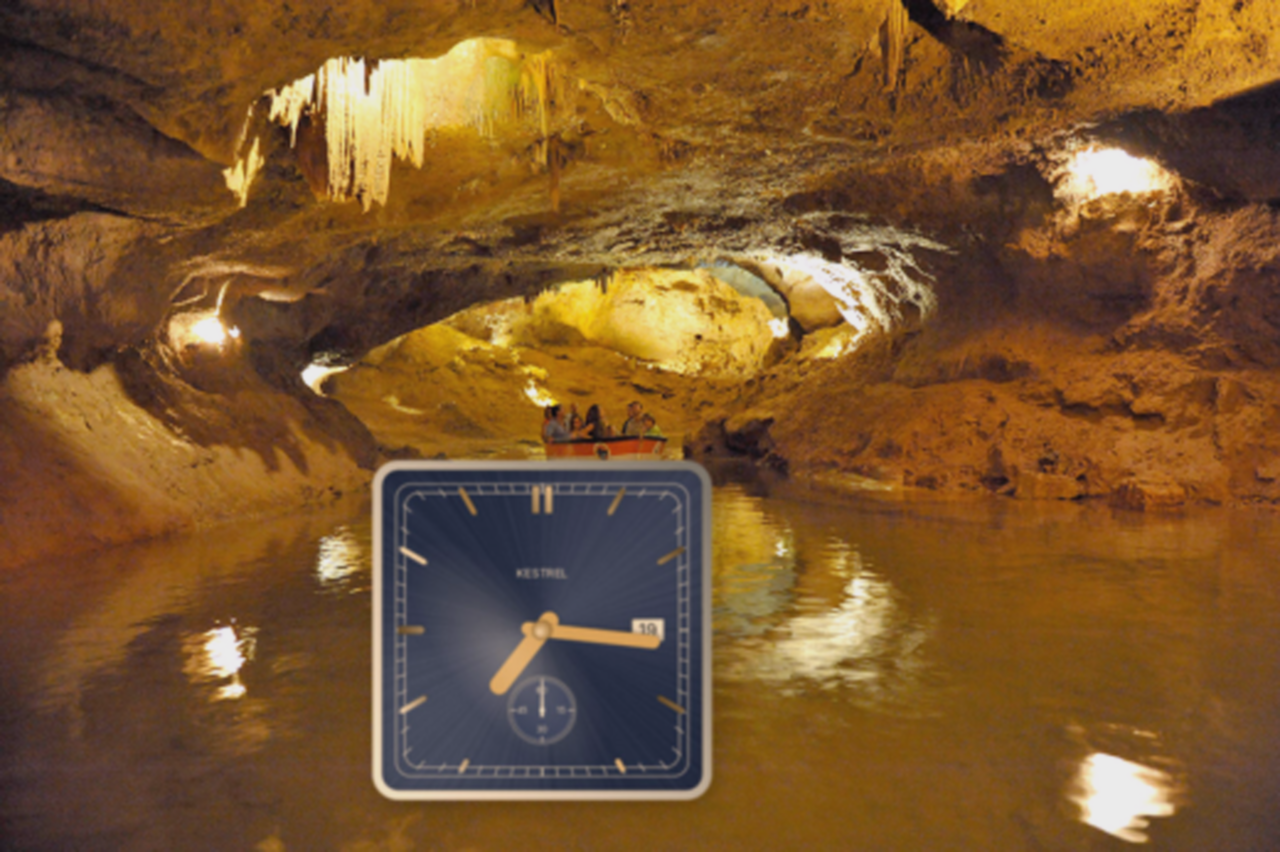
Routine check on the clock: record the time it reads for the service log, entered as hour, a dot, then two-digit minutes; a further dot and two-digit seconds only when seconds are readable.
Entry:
7.16
